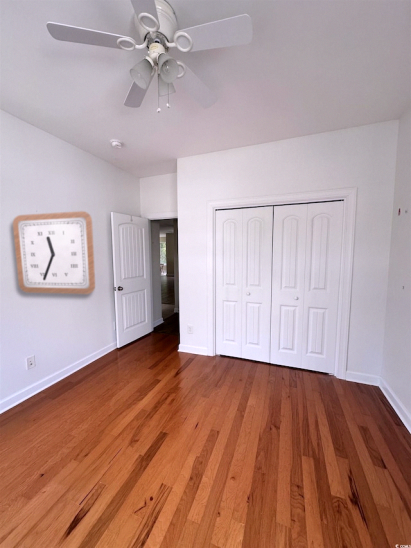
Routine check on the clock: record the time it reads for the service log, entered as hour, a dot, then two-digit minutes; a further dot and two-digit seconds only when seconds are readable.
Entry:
11.34
